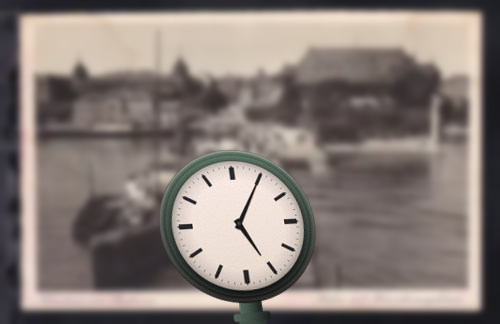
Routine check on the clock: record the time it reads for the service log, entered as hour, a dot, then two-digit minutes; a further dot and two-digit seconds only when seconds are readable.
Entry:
5.05
